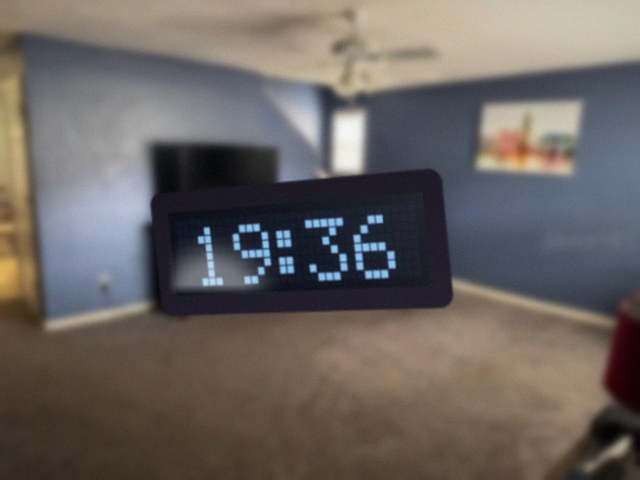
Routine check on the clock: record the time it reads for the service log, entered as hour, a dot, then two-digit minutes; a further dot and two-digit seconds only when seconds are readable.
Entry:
19.36
